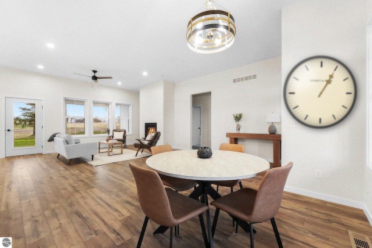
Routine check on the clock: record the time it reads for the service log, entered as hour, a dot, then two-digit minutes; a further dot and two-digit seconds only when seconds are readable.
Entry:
1.05
